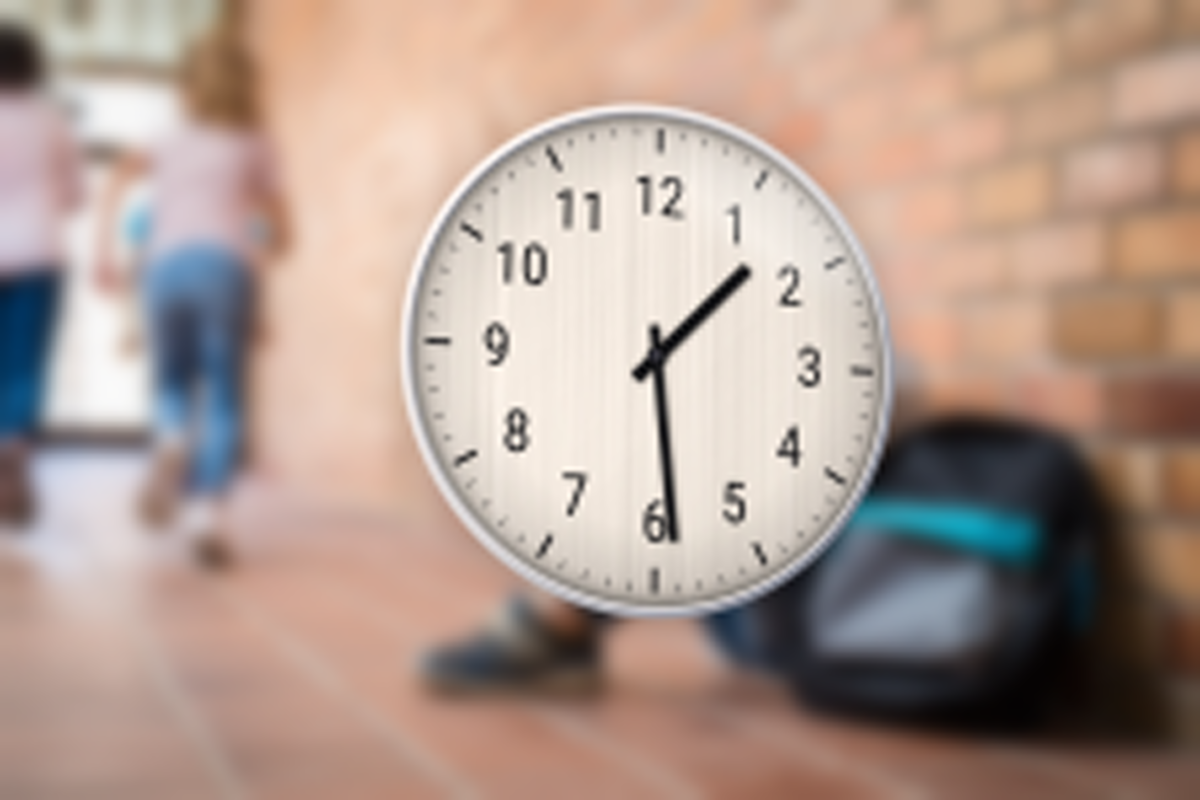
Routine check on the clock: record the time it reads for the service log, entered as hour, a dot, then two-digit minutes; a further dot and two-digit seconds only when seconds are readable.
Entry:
1.29
